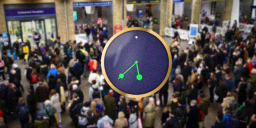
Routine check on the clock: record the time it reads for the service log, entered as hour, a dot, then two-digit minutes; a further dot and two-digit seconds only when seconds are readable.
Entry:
5.38
